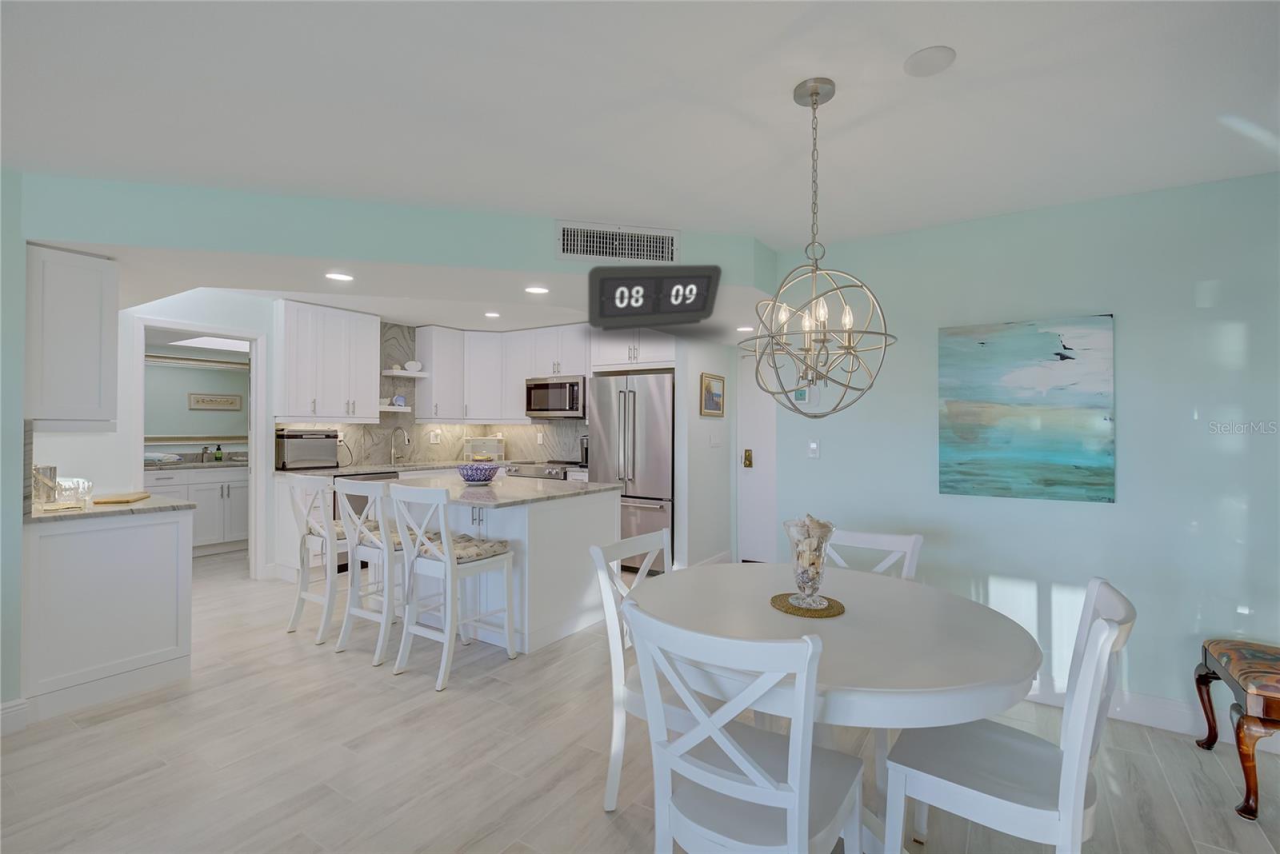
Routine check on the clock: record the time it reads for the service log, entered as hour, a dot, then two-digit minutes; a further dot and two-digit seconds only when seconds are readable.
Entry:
8.09
